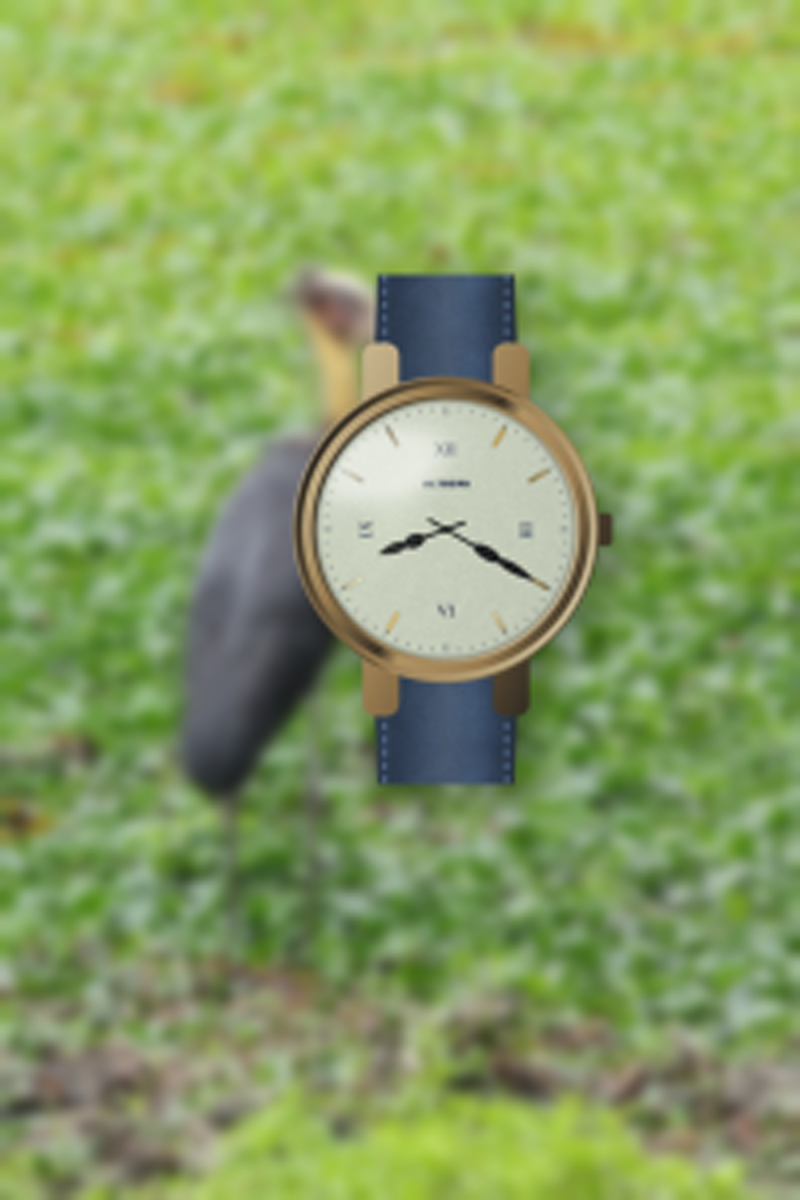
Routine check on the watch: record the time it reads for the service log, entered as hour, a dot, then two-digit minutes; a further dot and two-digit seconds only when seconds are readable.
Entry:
8.20
